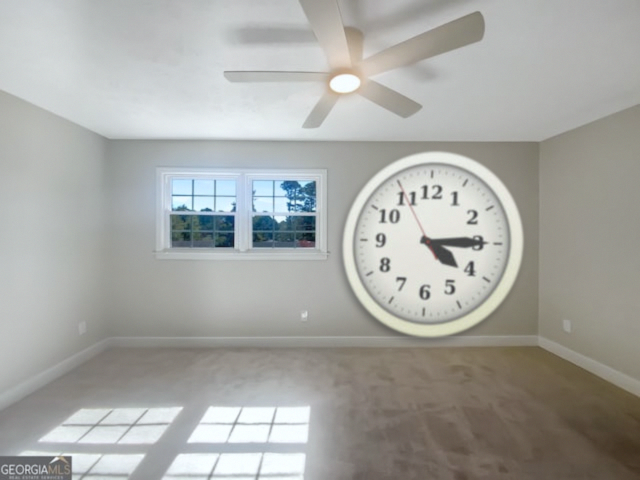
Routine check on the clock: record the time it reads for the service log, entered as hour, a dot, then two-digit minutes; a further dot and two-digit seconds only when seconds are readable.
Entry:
4.14.55
